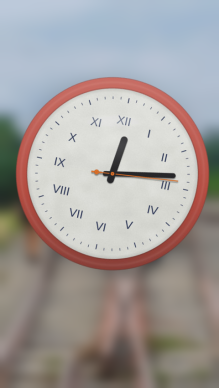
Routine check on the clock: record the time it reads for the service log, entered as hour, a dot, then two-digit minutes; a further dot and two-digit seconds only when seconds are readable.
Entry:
12.13.14
